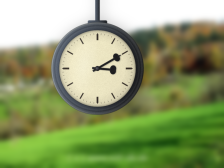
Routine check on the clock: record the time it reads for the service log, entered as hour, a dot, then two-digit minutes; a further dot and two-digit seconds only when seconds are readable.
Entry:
3.10
